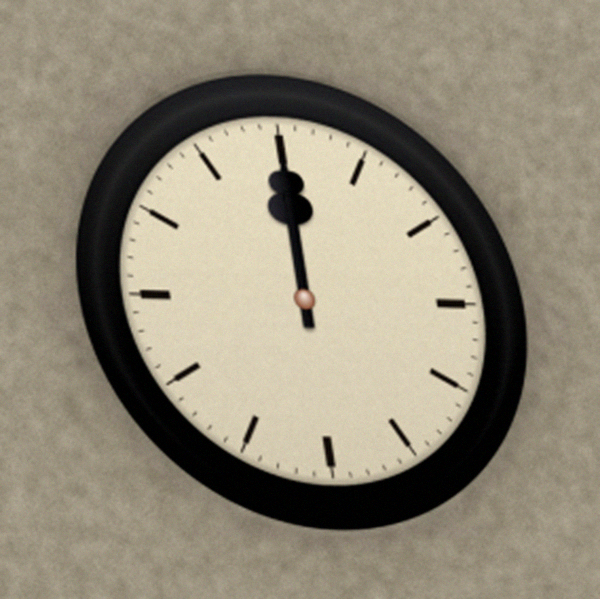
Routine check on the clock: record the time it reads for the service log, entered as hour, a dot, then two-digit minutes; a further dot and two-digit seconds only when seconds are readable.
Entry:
12.00
